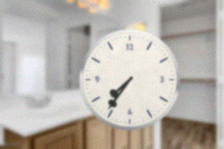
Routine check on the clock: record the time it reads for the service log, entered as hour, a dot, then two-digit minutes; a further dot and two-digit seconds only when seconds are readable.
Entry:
7.36
